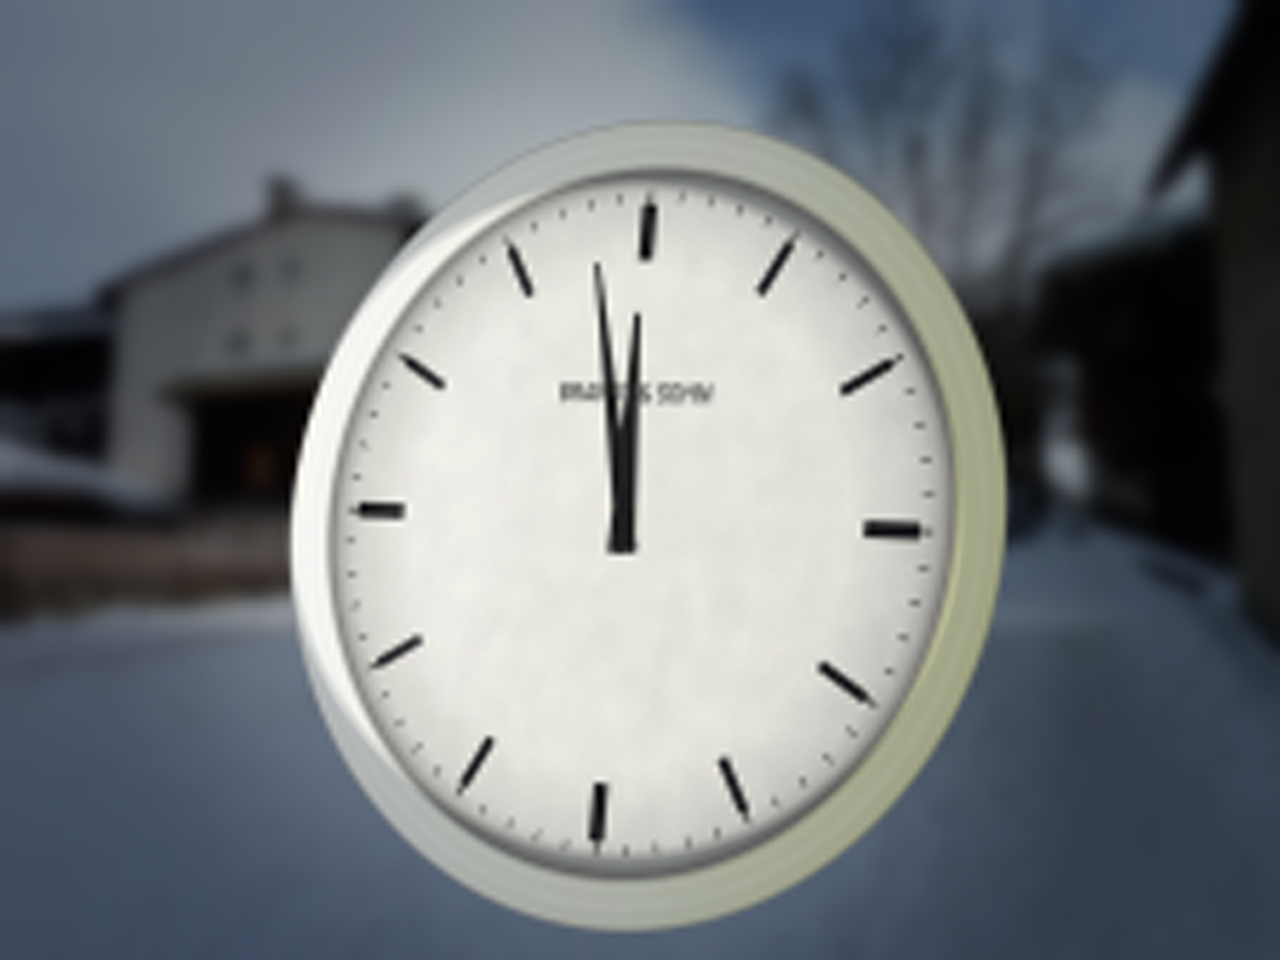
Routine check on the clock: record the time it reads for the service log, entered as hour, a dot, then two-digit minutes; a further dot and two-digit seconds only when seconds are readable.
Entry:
11.58
